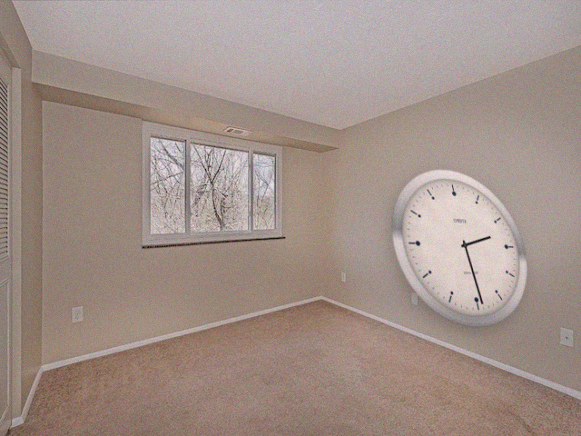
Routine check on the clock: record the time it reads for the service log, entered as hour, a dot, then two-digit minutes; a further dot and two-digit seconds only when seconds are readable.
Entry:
2.29
